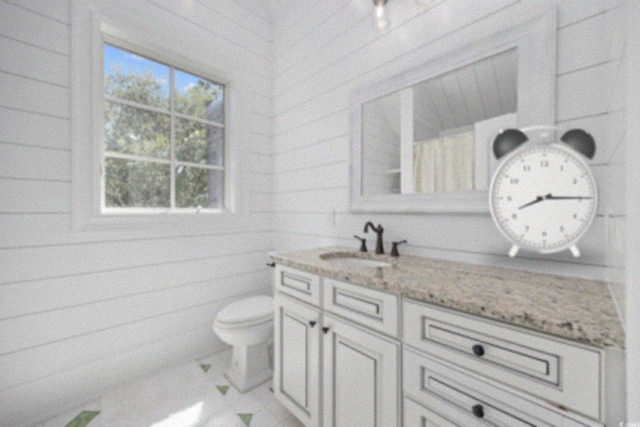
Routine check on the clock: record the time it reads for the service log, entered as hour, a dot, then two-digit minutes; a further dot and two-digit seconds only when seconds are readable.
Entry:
8.15
